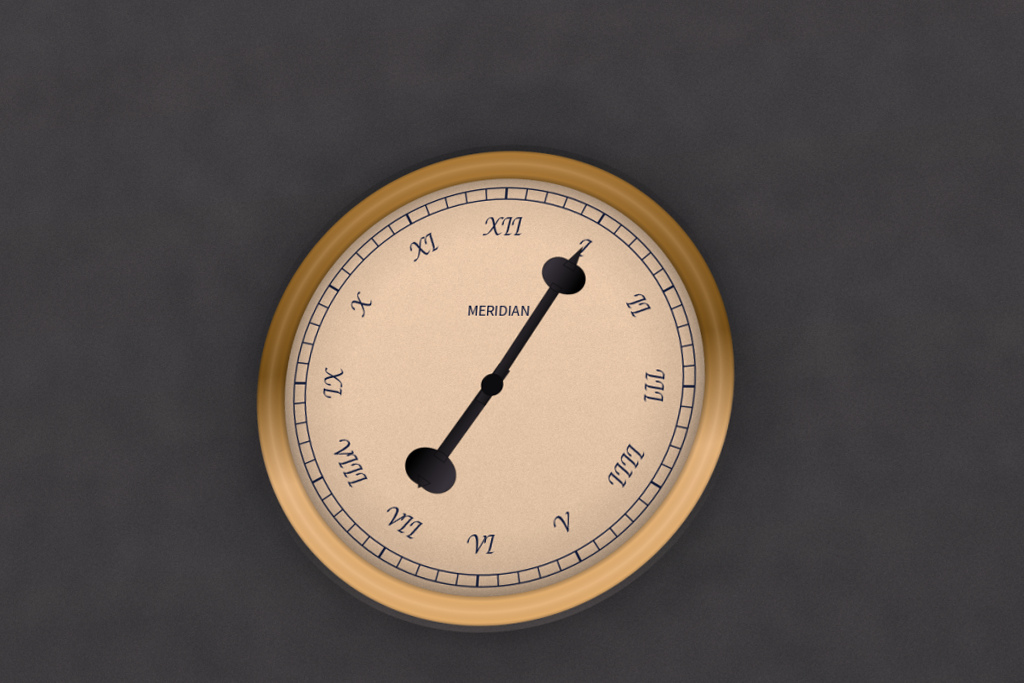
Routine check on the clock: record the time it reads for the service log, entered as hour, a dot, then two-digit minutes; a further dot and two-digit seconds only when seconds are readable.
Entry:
7.05
